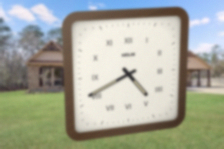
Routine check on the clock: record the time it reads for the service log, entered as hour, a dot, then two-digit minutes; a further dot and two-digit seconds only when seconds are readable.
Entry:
4.41
